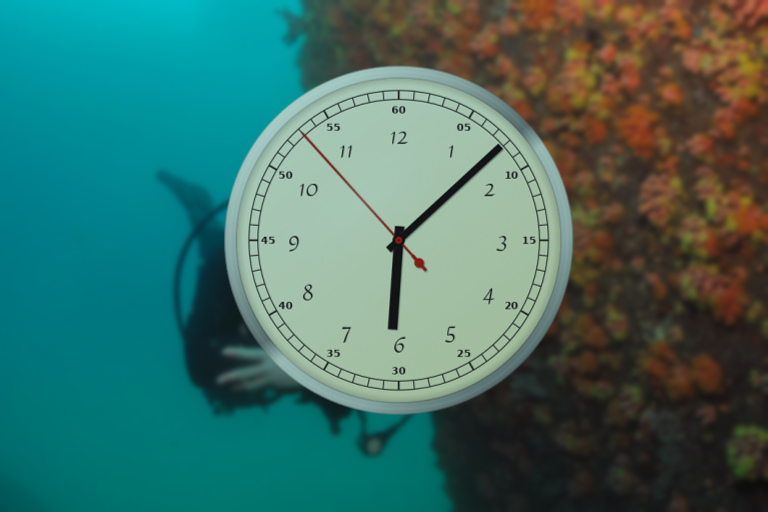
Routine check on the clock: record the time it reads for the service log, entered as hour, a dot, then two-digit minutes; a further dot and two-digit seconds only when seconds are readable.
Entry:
6.07.53
